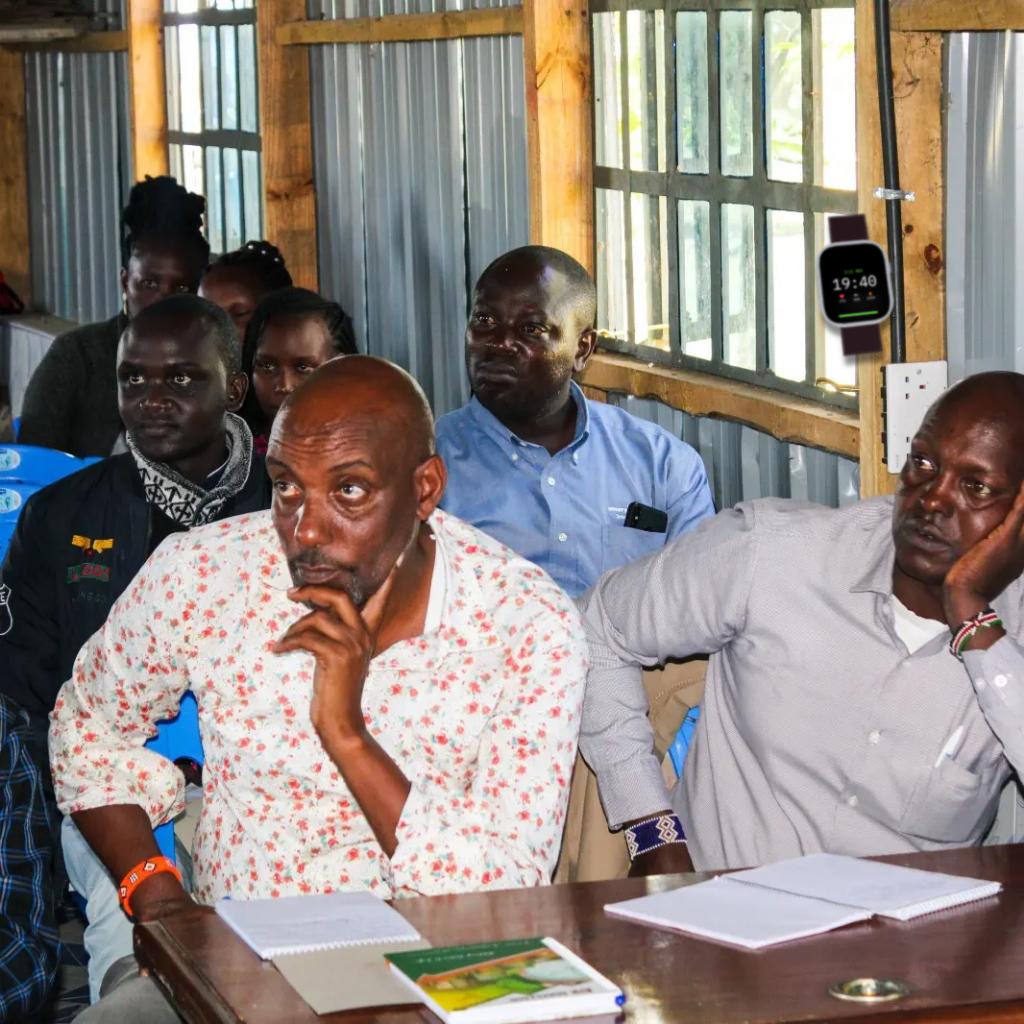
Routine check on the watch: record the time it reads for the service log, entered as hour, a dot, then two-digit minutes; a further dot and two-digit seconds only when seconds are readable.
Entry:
19.40
